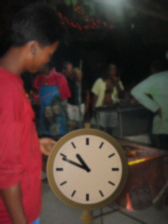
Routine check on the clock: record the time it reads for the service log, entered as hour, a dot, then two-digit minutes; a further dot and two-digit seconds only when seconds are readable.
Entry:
10.49
